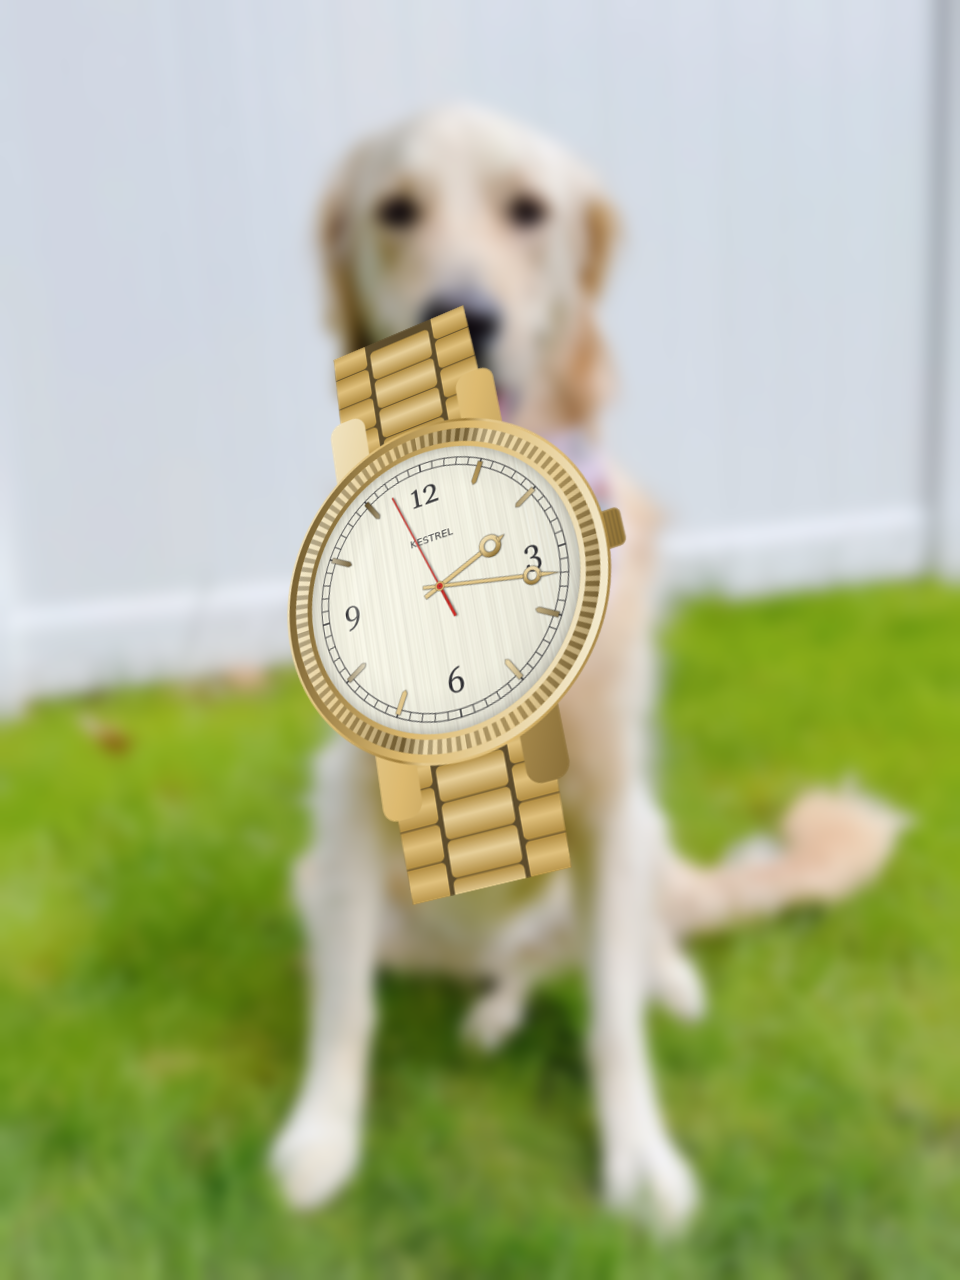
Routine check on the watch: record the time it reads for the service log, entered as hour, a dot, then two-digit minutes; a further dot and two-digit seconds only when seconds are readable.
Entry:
2.16.57
